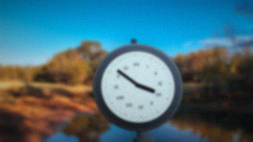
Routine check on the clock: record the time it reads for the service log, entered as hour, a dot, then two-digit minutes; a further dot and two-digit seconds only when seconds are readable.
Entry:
3.52
